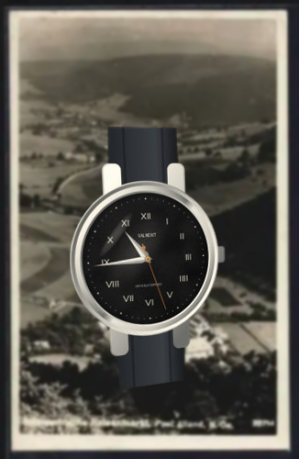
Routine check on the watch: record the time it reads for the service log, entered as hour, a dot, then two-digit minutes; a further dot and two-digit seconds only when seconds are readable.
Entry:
10.44.27
